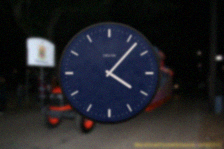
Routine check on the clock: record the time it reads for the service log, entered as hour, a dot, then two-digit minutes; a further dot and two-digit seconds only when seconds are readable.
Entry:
4.07
